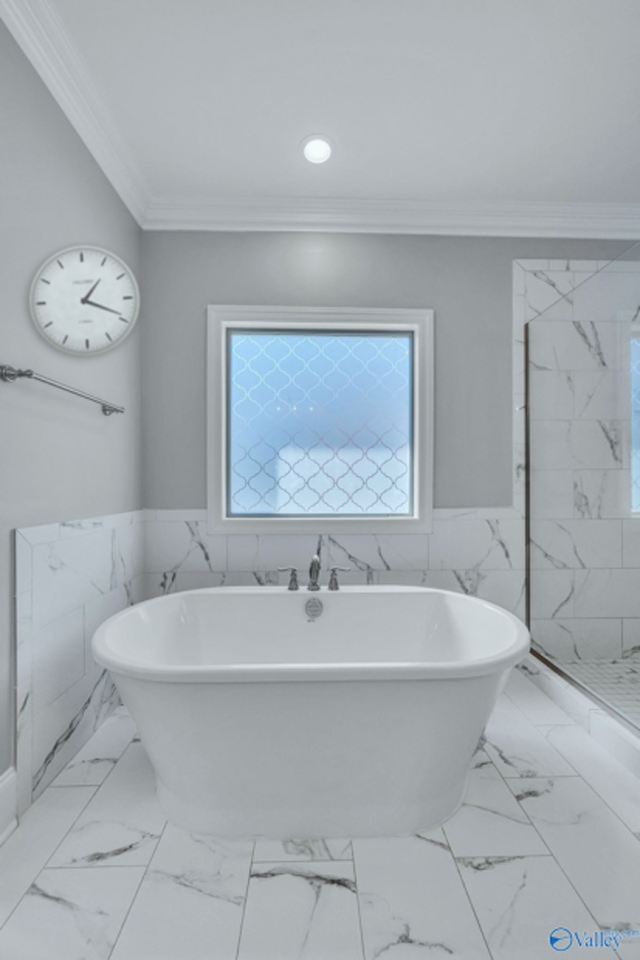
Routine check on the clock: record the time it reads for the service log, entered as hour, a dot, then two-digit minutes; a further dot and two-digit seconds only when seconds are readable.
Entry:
1.19
